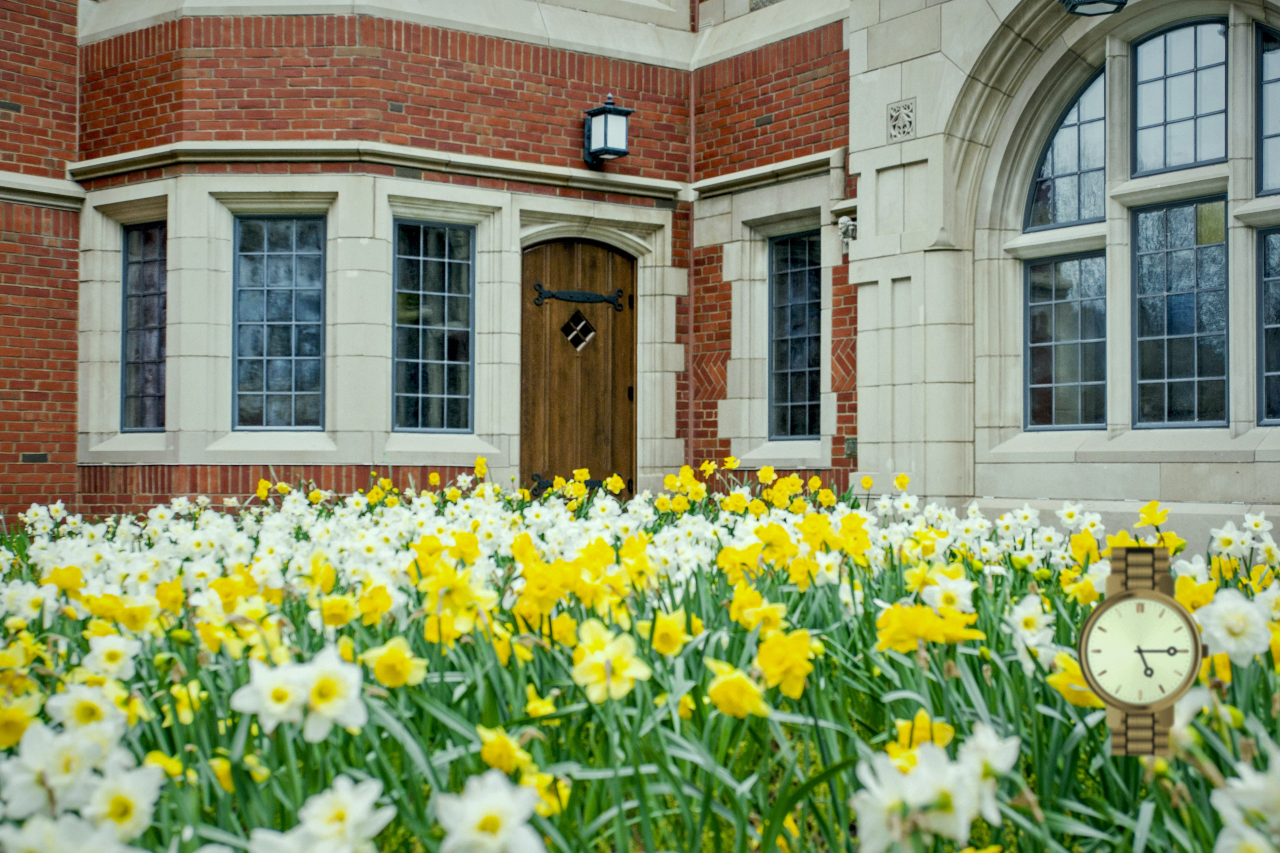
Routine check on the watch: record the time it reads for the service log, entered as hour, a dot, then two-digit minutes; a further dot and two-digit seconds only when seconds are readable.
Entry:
5.15
